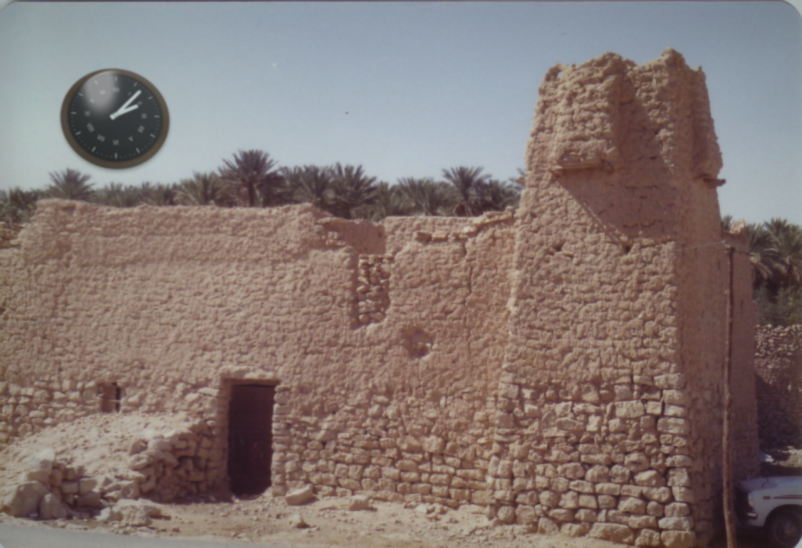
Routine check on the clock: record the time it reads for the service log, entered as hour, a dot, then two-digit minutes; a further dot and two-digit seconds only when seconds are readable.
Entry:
2.07
